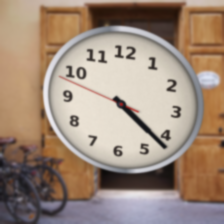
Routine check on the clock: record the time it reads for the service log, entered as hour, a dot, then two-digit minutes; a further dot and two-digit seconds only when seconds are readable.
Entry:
4.21.48
